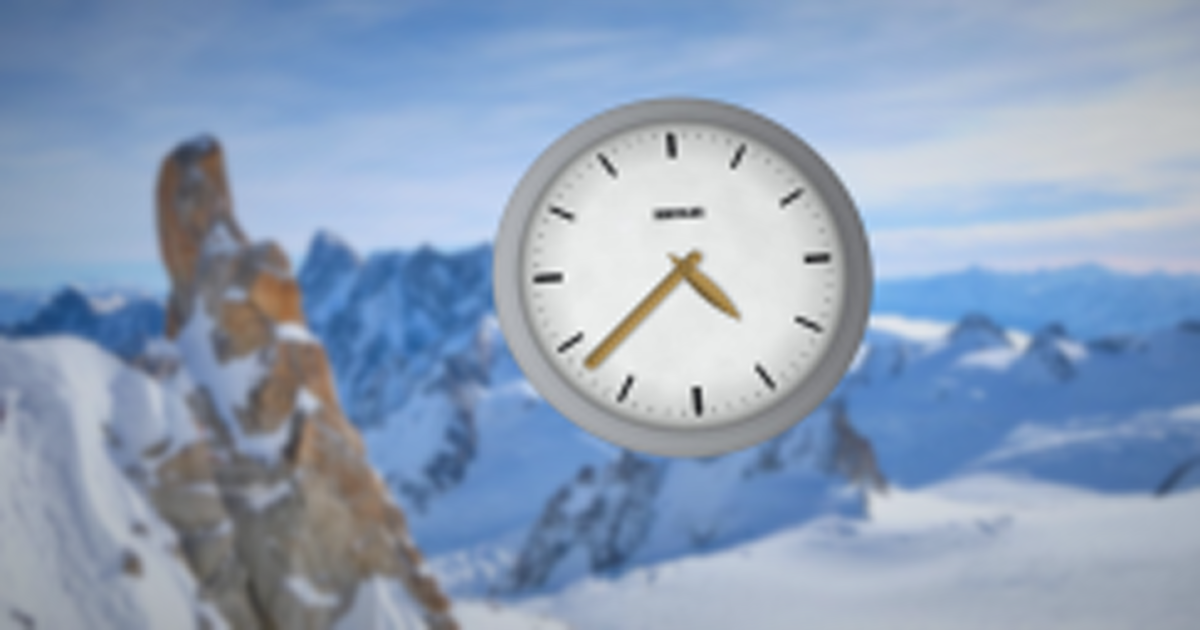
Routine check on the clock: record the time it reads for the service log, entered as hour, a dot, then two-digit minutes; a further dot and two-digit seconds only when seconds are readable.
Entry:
4.38
